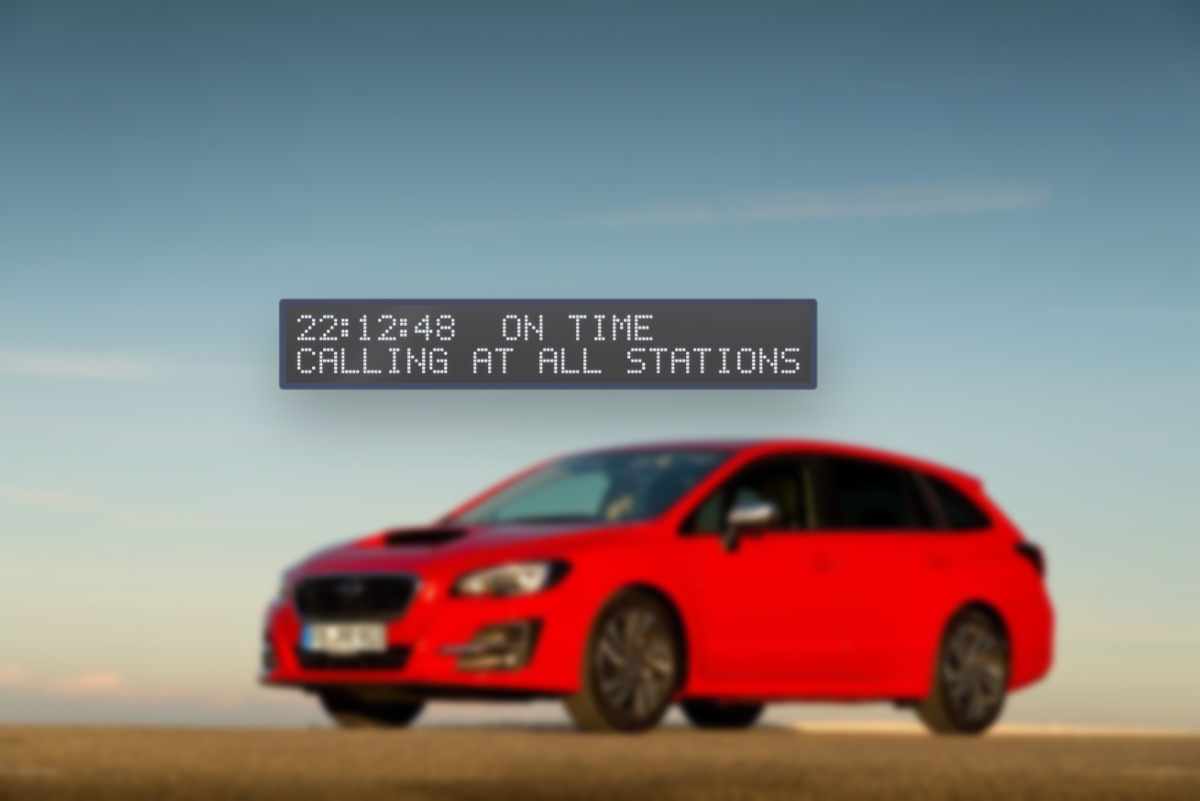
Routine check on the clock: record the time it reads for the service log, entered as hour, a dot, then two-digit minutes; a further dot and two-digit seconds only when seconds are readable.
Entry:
22.12.48
